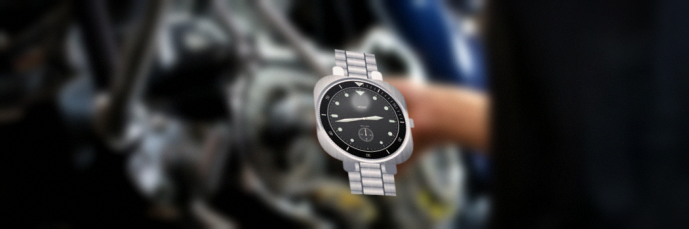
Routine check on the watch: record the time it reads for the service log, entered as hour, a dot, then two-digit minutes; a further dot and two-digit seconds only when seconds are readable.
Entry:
2.43
